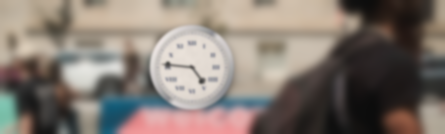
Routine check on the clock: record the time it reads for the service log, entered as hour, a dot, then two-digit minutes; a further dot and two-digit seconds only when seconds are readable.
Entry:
4.46
